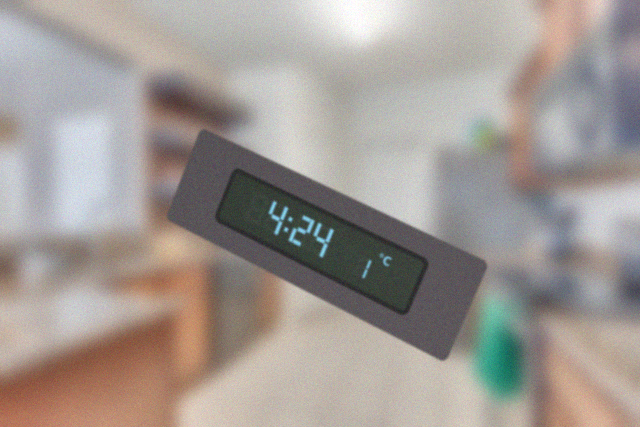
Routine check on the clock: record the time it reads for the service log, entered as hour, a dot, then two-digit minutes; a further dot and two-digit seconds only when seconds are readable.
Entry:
4.24
